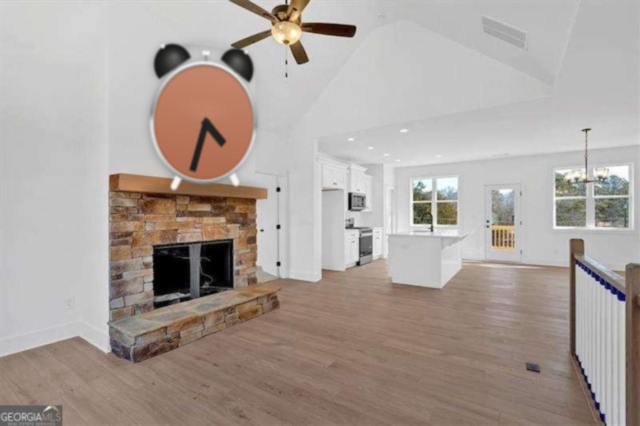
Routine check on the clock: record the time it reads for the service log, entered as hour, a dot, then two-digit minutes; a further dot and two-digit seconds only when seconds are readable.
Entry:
4.33
